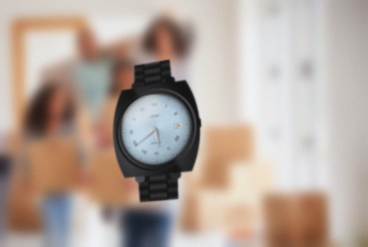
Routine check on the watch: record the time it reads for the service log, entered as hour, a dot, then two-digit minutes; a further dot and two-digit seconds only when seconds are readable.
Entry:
5.39
